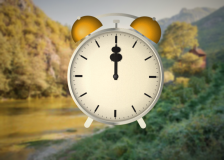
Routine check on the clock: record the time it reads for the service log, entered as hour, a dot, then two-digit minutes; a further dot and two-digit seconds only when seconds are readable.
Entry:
12.00
